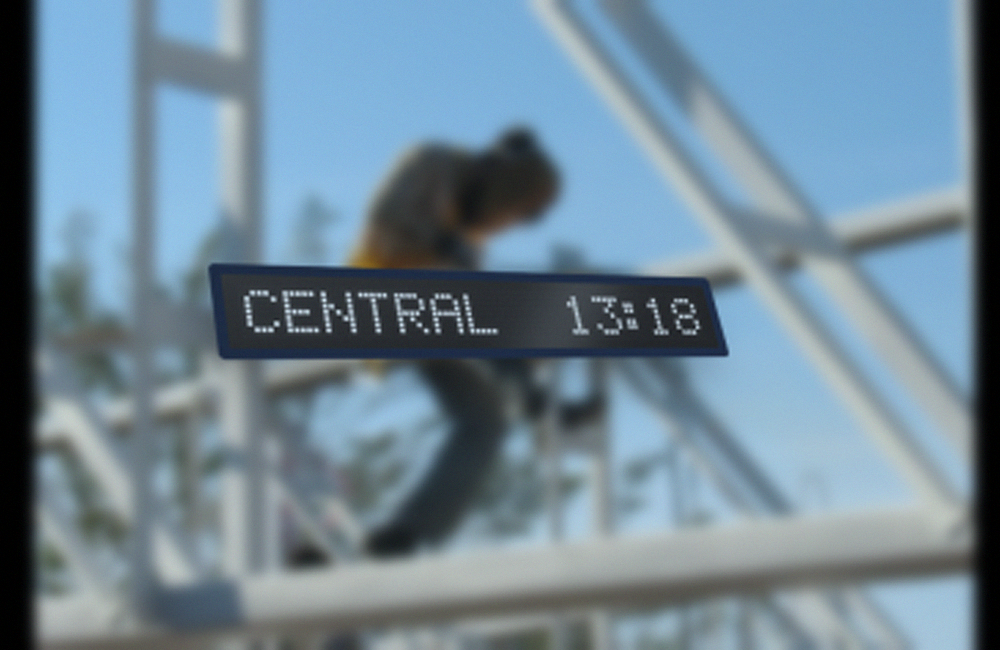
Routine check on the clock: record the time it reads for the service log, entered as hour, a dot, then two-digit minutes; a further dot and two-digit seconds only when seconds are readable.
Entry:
13.18
